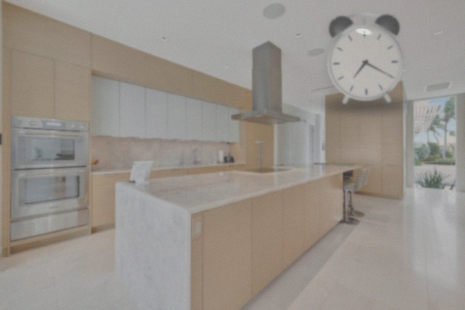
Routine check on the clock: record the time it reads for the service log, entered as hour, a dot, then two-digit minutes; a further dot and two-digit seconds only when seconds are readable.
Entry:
7.20
